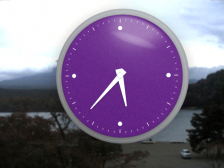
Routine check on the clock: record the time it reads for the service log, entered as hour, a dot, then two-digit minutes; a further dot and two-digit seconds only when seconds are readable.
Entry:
5.37
